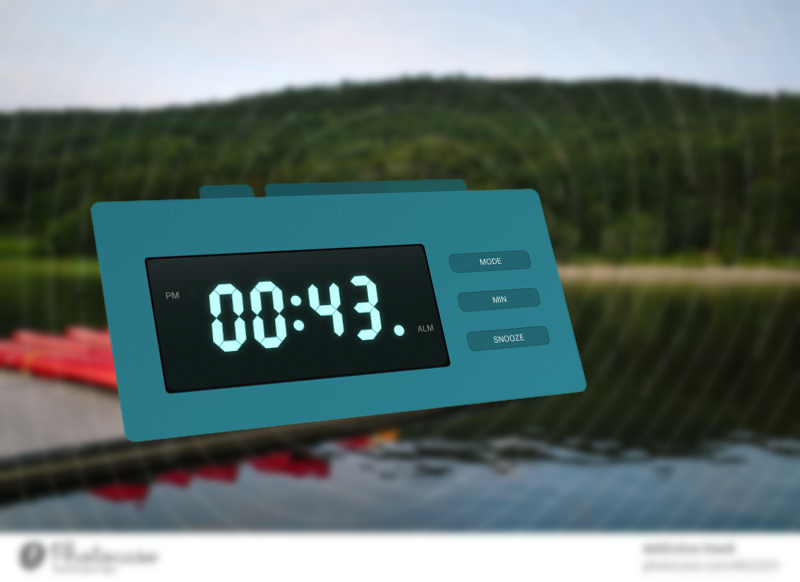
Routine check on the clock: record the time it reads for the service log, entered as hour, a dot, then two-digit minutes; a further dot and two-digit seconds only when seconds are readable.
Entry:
0.43
